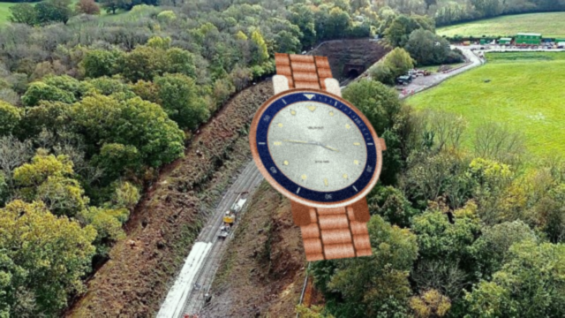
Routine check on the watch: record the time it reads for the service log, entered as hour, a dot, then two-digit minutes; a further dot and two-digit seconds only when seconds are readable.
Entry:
3.46
